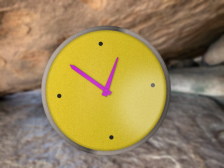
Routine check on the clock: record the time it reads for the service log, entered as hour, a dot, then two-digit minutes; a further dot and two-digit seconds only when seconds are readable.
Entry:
12.52
